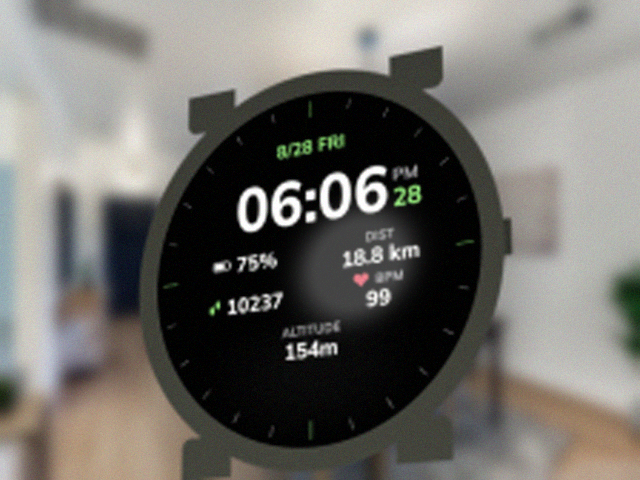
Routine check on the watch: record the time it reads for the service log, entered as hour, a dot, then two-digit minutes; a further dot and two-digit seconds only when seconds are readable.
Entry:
6.06.28
